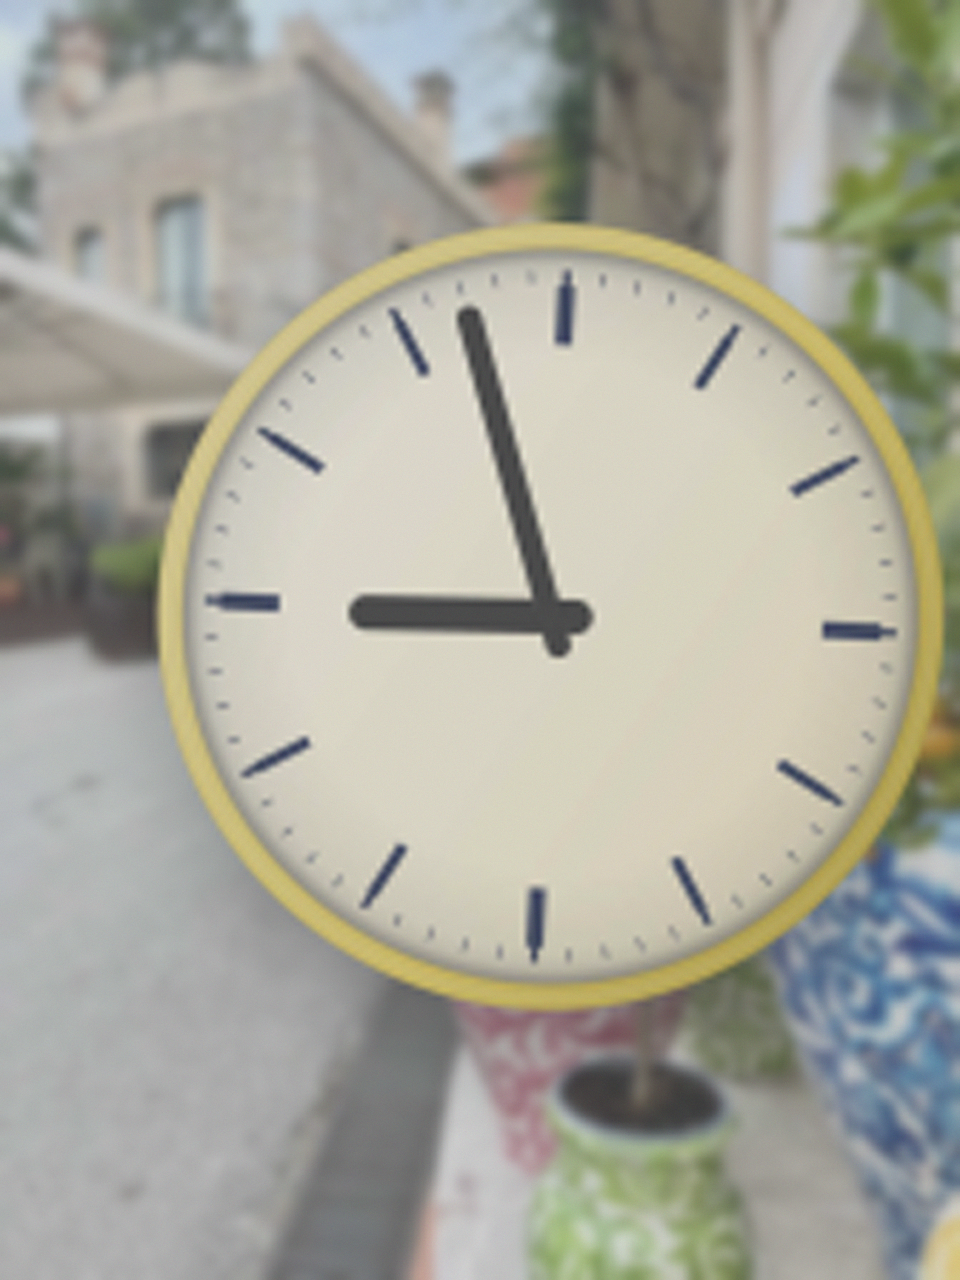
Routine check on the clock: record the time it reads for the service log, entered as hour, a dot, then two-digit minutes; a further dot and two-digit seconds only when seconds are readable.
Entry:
8.57
